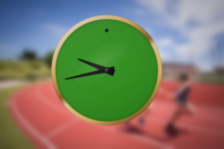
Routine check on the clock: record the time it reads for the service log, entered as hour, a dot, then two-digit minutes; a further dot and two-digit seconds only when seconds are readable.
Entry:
9.43
